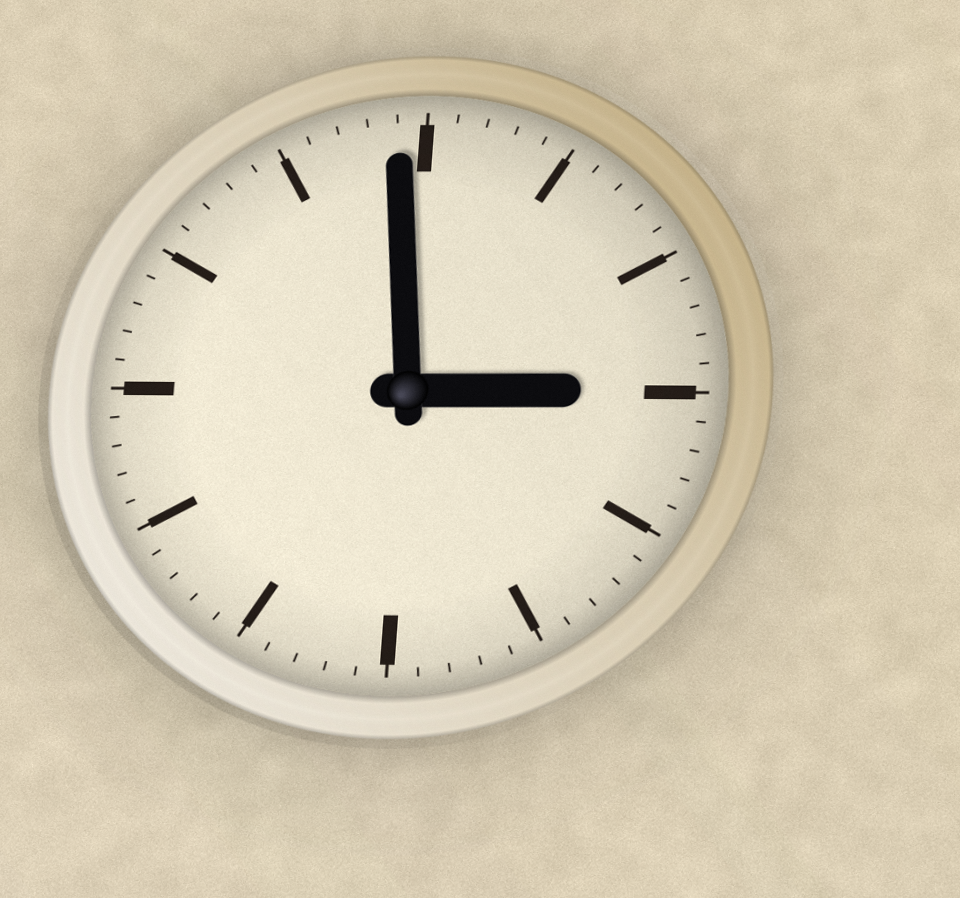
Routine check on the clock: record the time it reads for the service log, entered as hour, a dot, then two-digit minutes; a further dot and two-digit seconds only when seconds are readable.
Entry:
2.59
